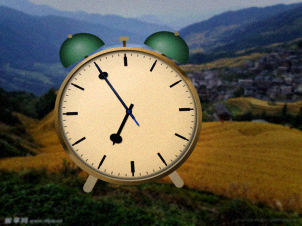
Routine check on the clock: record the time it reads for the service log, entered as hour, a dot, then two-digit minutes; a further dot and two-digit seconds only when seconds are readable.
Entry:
6.54.55
